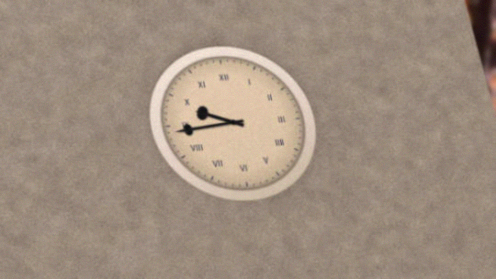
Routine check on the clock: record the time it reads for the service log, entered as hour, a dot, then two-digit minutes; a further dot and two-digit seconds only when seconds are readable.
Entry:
9.44
